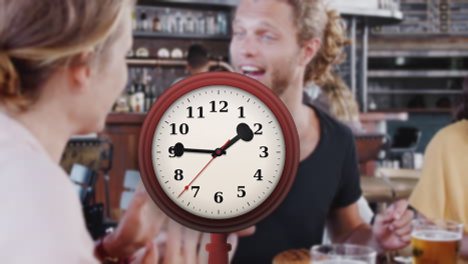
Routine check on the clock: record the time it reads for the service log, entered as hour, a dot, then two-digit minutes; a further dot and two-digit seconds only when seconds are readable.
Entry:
1.45.37
